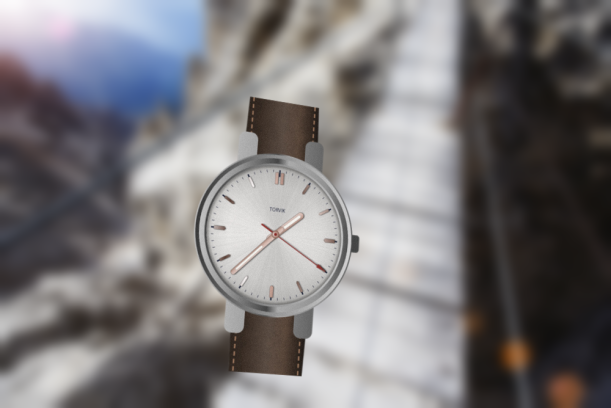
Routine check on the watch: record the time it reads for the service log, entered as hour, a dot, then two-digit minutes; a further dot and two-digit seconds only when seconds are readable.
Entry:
1.37.20
